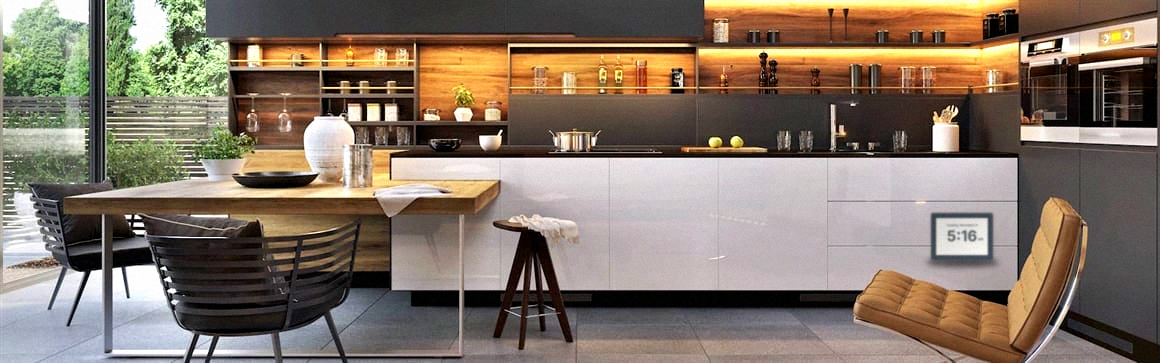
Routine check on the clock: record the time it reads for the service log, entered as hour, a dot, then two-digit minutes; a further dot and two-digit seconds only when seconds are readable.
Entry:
5.16
